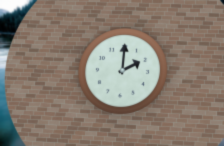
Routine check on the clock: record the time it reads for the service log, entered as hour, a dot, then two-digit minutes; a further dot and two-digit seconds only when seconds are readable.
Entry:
2.00
